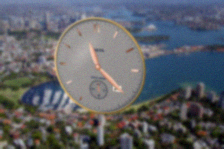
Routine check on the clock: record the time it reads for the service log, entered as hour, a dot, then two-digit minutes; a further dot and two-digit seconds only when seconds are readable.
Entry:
11.22
